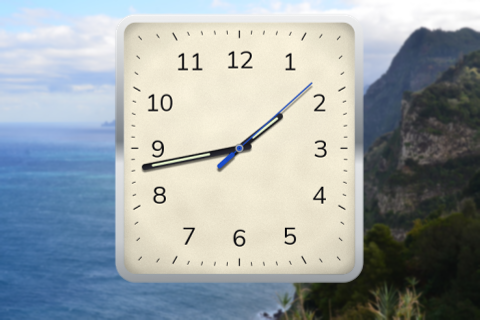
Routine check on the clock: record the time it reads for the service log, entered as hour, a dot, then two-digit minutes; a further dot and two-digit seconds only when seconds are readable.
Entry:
1.43.08
